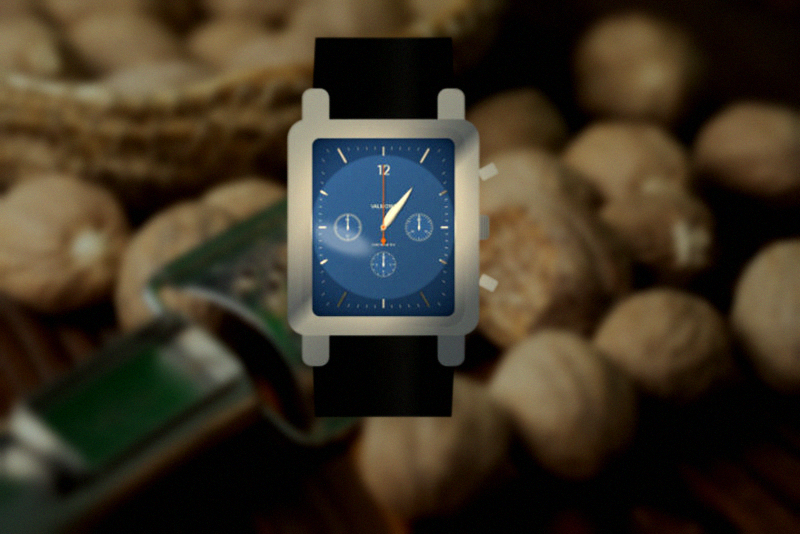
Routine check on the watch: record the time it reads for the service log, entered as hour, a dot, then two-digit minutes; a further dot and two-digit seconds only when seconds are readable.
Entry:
1.06
